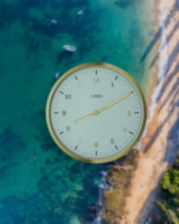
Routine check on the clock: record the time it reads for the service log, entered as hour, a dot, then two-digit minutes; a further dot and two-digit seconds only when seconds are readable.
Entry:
8.10
